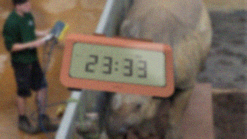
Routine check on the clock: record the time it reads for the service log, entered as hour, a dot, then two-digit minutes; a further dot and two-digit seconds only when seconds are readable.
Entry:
23.33
